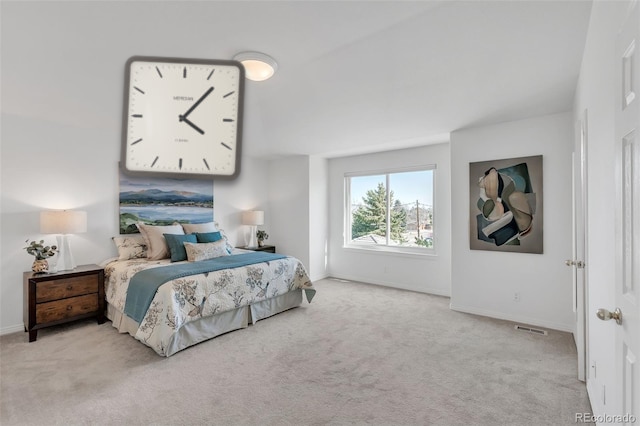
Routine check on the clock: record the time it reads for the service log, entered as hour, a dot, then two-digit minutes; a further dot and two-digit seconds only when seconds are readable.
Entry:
4.07
